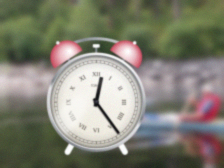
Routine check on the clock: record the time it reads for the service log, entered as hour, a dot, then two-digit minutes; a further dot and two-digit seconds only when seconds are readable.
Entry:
12.24
